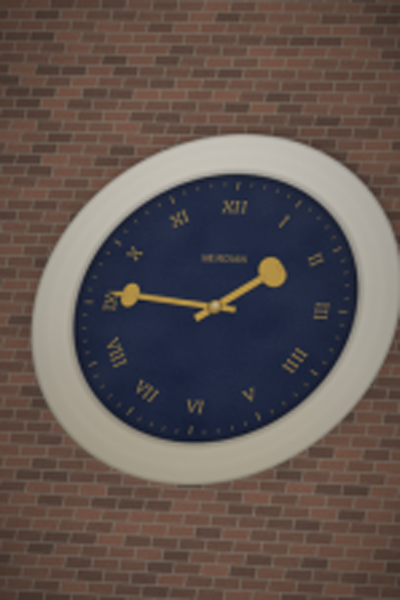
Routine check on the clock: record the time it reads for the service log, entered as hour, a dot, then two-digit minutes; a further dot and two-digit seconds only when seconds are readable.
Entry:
1.46
